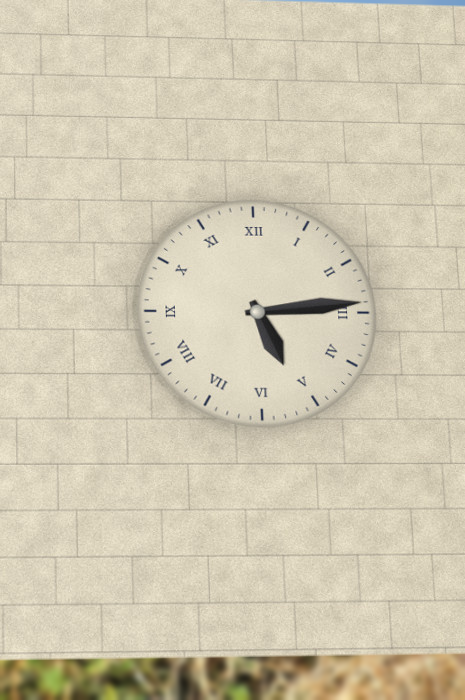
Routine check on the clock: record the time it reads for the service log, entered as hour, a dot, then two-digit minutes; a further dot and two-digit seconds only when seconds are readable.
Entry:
5.14
